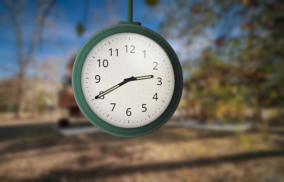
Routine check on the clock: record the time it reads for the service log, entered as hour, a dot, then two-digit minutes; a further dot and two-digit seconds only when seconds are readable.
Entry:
2.40
